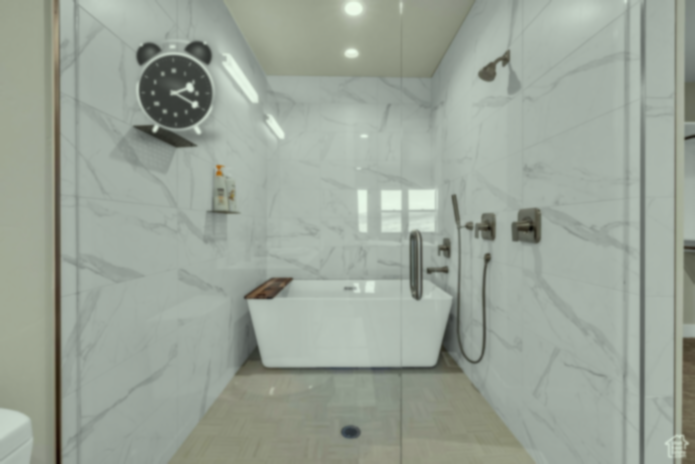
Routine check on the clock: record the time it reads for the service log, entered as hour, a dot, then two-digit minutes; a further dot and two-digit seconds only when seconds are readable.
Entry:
2.20
